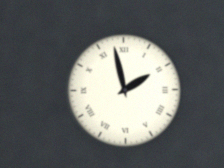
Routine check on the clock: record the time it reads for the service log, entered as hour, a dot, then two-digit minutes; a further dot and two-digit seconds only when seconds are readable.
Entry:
1.58
